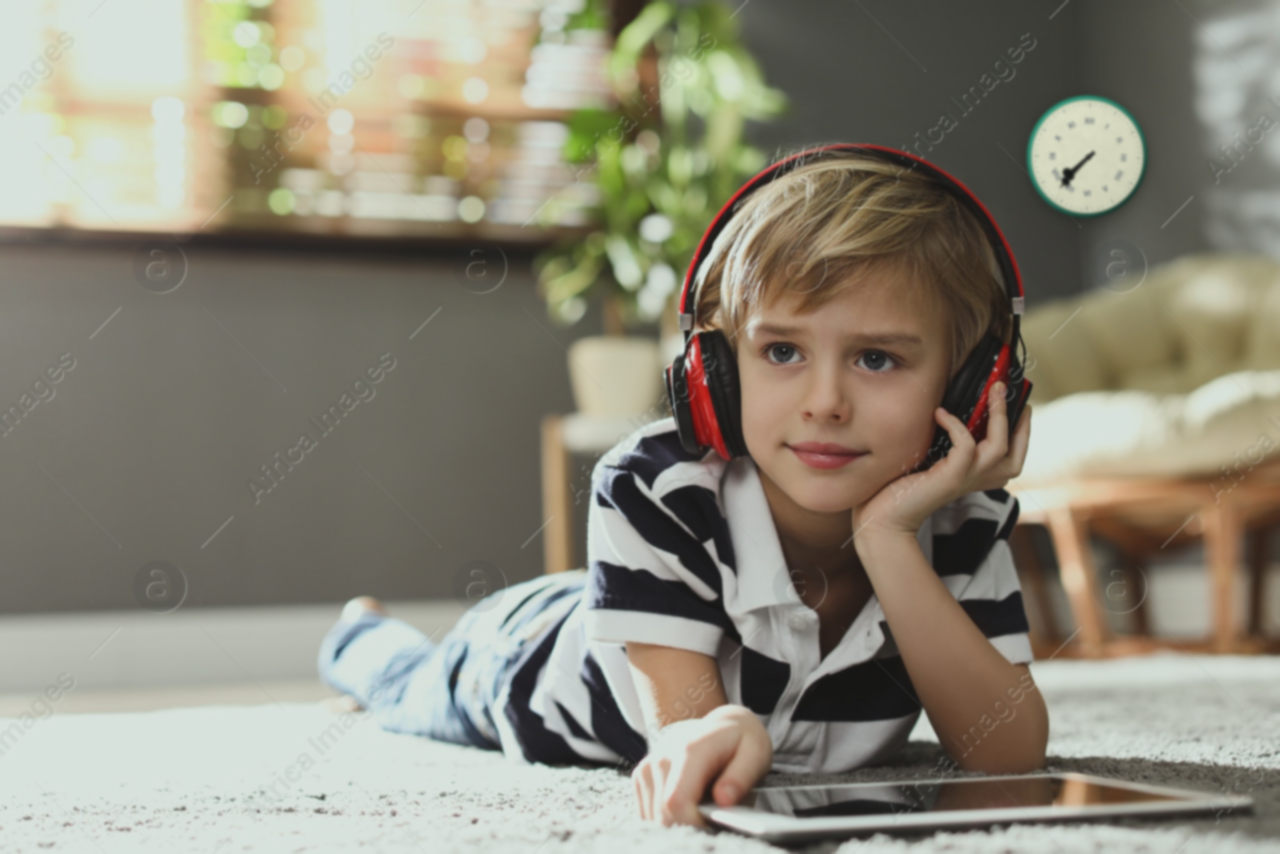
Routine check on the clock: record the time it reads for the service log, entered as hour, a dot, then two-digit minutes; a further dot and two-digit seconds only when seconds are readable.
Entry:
7.37
